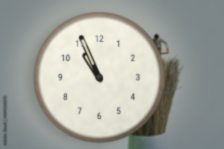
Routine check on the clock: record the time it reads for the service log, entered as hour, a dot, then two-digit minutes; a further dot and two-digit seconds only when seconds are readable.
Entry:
10.56
